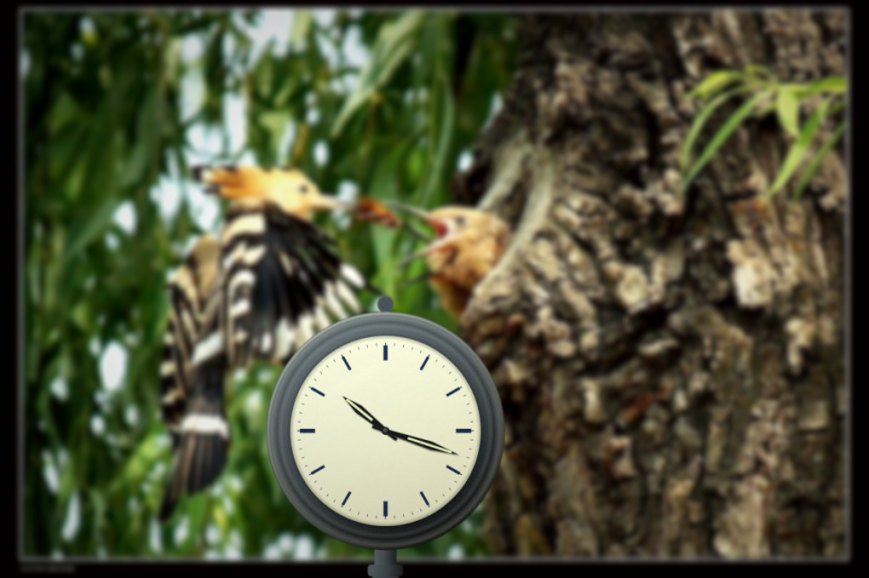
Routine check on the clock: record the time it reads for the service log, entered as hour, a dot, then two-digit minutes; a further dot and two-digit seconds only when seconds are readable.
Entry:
10.18
